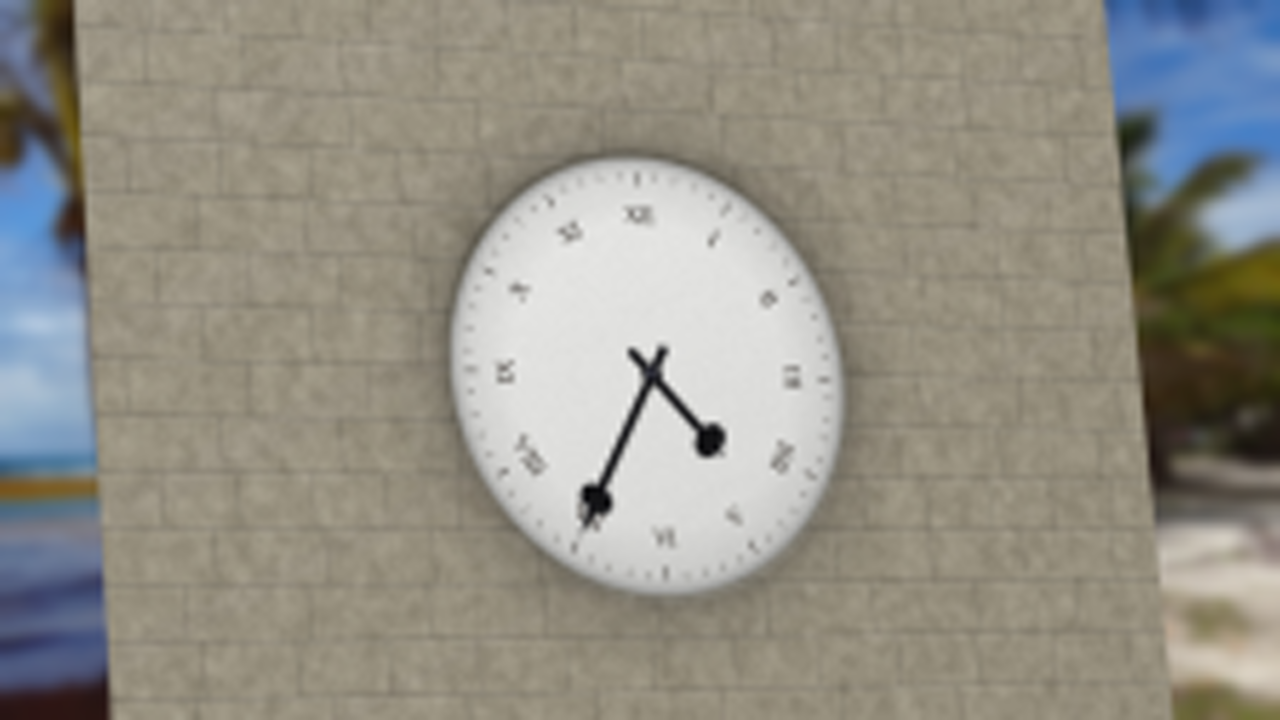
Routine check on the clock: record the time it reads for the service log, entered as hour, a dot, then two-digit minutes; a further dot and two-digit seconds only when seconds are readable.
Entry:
4.35
